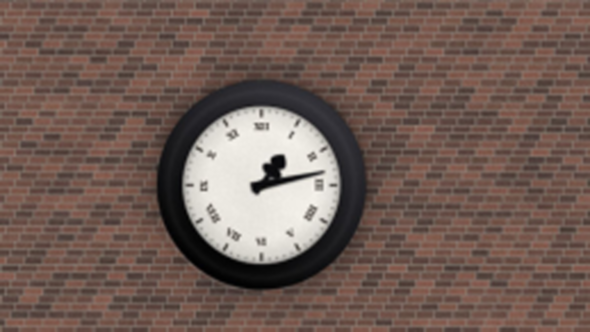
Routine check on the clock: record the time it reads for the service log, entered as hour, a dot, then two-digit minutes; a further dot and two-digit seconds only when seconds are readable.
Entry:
1.13
